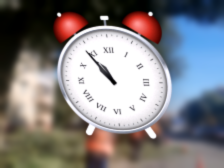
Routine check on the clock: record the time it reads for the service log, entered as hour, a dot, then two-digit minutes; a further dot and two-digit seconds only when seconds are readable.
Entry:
10.54
